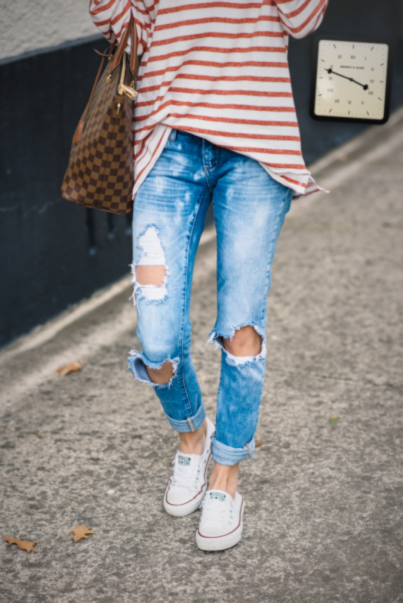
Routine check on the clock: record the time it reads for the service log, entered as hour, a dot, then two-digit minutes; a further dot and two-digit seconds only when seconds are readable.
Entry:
3.48
